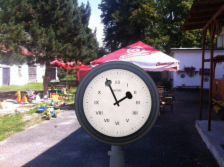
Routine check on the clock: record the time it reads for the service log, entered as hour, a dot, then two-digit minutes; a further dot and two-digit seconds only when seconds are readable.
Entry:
1.56
